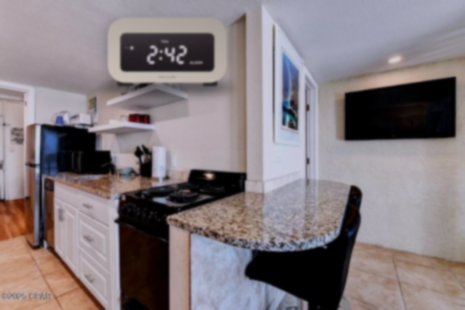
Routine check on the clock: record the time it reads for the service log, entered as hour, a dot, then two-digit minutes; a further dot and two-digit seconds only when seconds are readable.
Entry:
2.42
